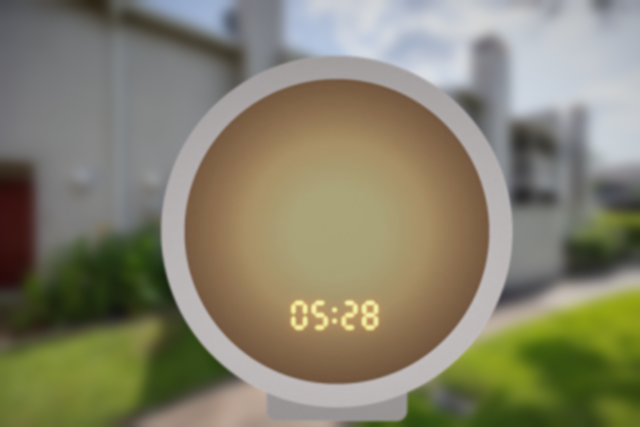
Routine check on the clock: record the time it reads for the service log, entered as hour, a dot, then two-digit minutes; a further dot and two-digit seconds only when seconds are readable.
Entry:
5.28
